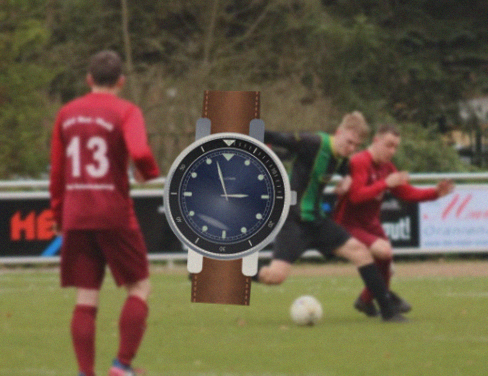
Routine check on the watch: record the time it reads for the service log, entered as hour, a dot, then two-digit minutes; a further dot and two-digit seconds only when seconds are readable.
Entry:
2.57
